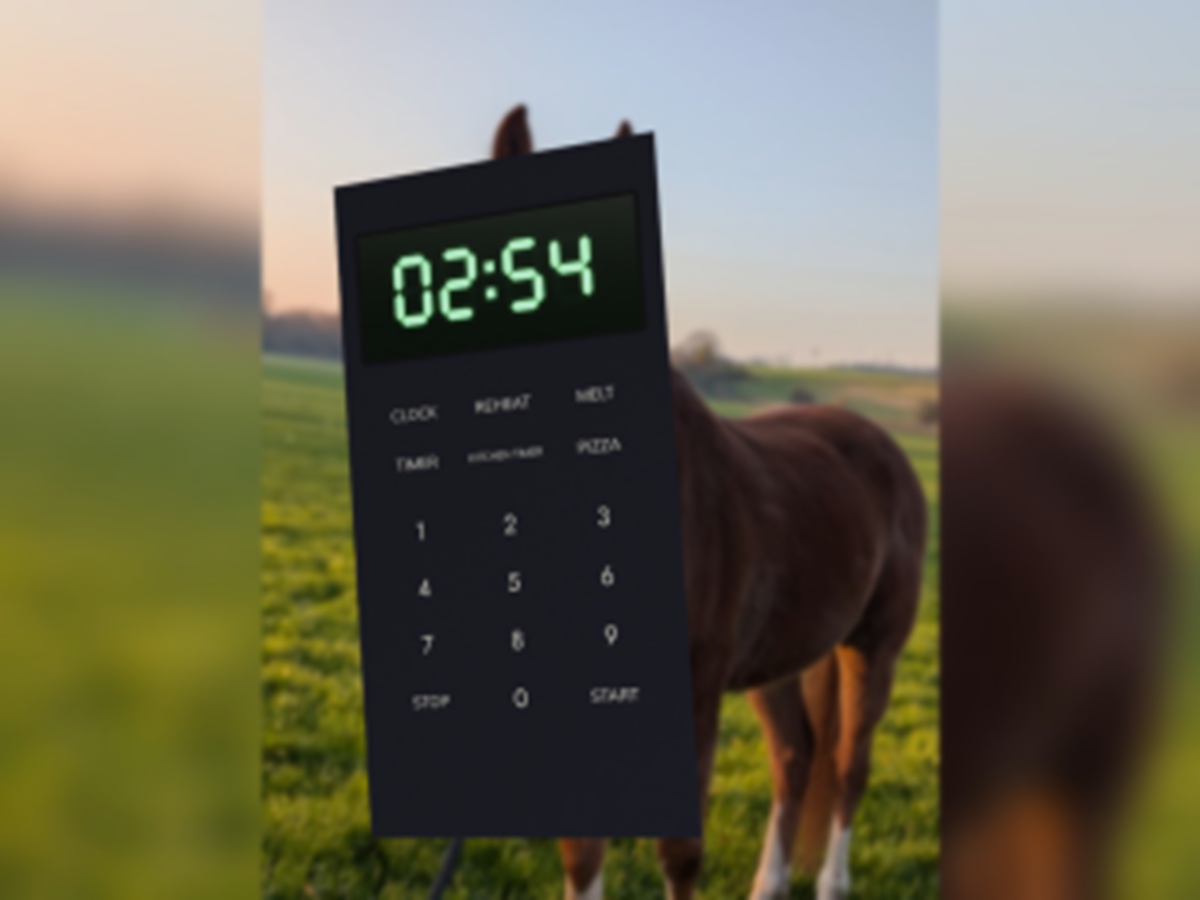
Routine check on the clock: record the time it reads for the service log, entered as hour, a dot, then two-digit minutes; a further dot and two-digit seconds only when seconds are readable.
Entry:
2.54
